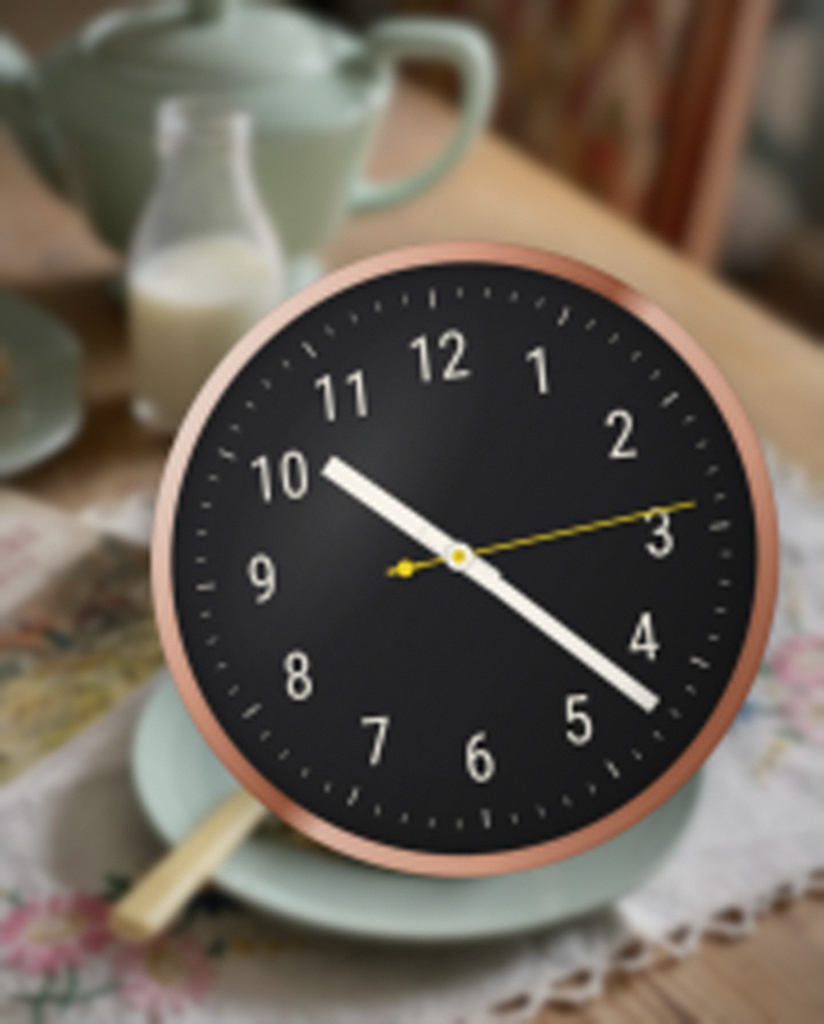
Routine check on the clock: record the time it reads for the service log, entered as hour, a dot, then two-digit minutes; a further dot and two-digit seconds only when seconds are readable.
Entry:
10.22.14
